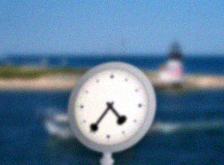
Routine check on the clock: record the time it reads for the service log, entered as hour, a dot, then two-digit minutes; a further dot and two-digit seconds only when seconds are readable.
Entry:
4.36
